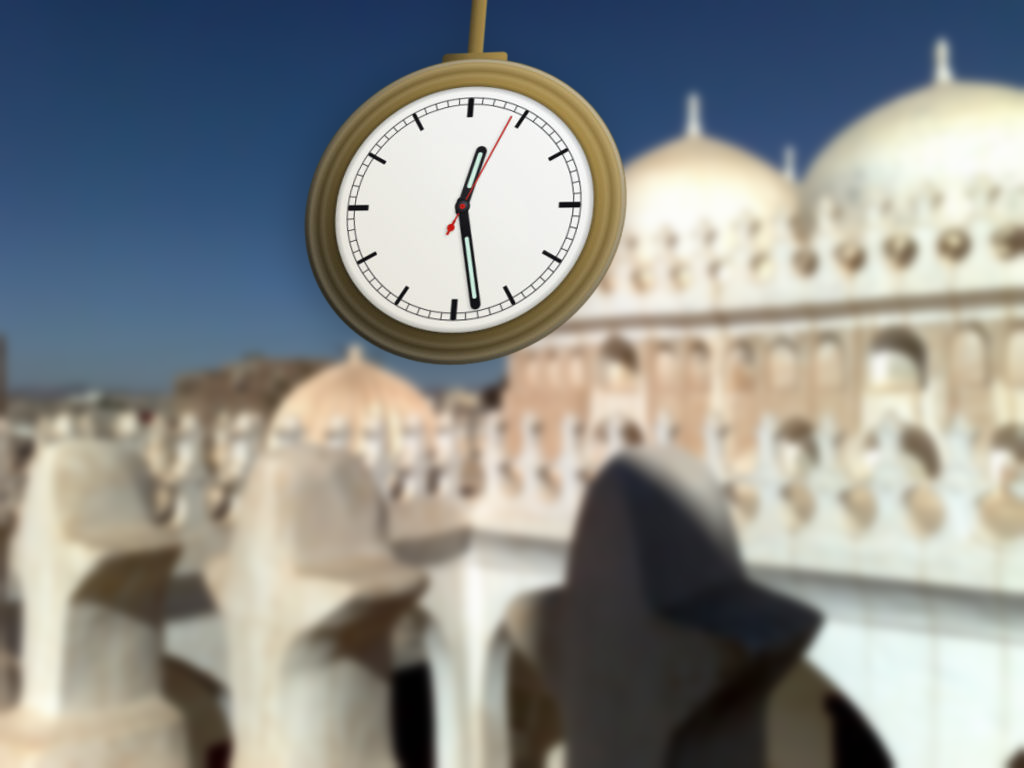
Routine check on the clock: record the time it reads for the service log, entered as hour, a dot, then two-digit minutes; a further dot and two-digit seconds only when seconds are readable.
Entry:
12.28.04
